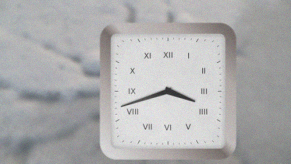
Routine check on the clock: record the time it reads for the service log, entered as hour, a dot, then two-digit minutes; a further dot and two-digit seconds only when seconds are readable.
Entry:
3.42
